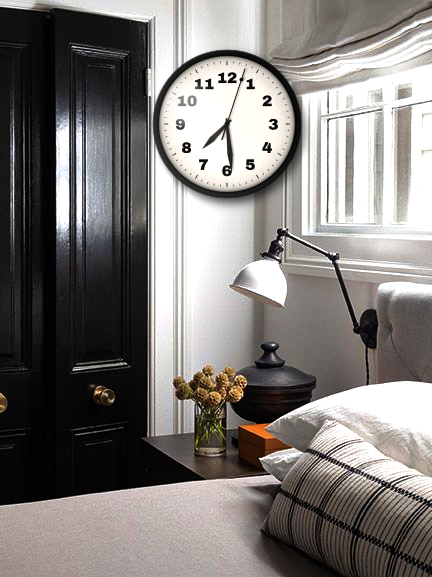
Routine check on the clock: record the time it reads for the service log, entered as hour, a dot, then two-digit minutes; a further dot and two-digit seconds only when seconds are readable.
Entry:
7.29.03
